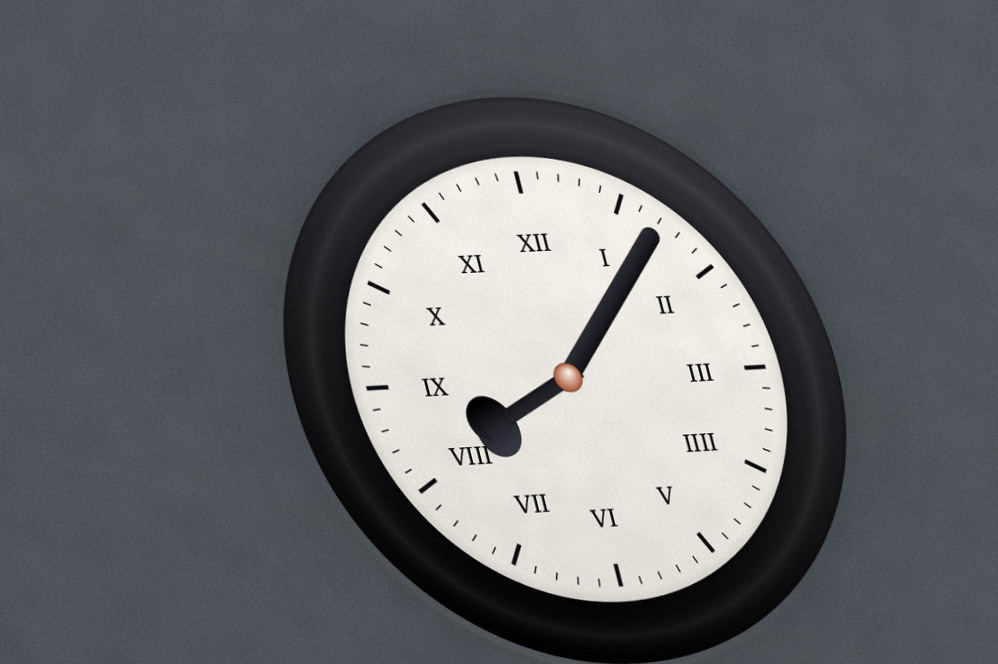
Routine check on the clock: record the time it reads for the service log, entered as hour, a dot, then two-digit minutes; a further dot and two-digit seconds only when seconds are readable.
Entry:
8.07
